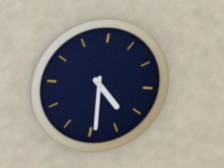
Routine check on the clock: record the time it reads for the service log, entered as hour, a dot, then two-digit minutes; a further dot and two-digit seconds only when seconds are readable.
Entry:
4.29
